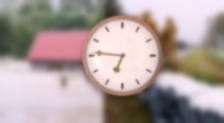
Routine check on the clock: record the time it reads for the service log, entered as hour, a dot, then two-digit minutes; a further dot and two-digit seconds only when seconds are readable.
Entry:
6.46
